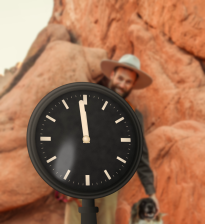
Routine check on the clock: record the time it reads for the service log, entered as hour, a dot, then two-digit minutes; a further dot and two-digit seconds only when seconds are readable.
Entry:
11.59
